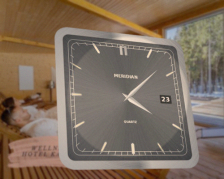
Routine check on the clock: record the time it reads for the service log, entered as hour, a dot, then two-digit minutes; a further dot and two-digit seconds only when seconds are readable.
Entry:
4.08
